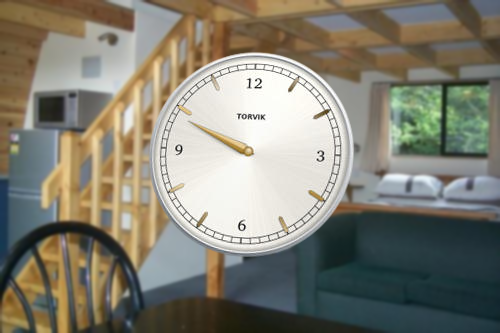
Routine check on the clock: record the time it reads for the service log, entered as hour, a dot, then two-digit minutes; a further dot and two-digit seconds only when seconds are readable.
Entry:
9.49
